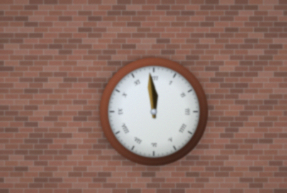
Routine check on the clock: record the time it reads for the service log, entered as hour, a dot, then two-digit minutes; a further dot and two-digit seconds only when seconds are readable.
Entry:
11.59
